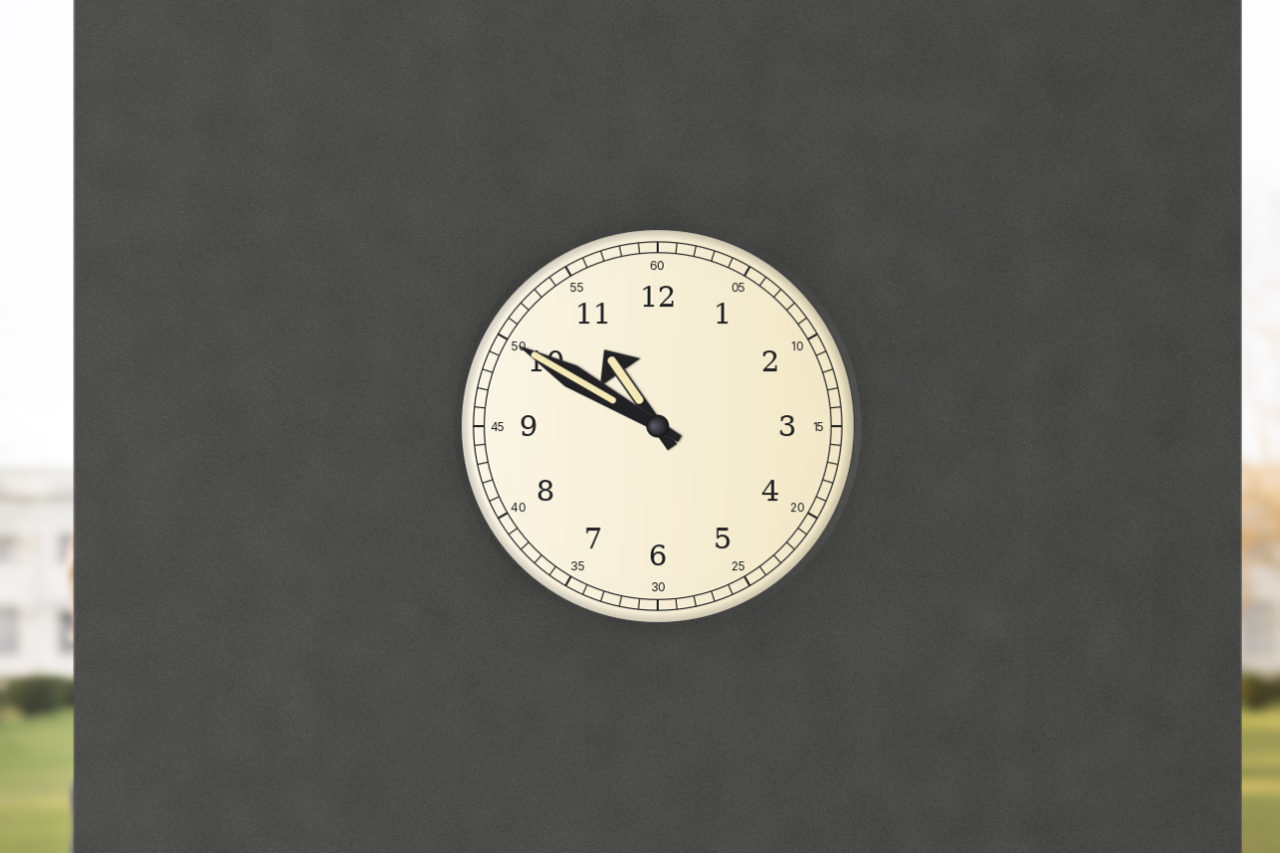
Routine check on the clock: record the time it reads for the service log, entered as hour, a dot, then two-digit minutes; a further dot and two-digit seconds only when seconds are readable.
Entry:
10.50
